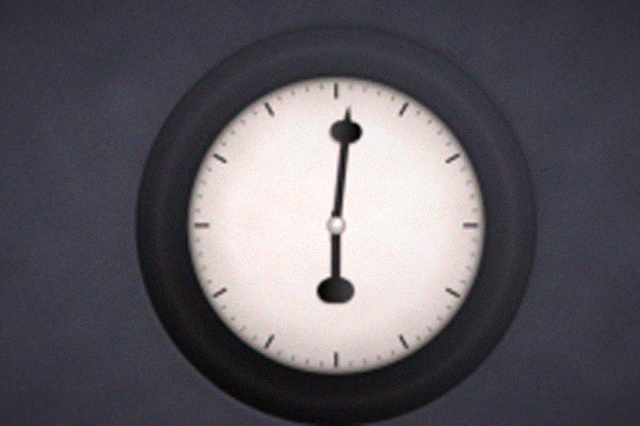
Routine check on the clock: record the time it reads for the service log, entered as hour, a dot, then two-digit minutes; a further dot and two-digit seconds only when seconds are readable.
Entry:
6.01
